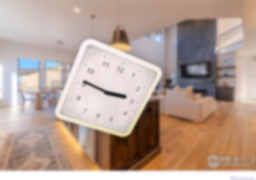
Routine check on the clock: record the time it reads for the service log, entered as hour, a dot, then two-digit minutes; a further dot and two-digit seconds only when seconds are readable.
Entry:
2.46
